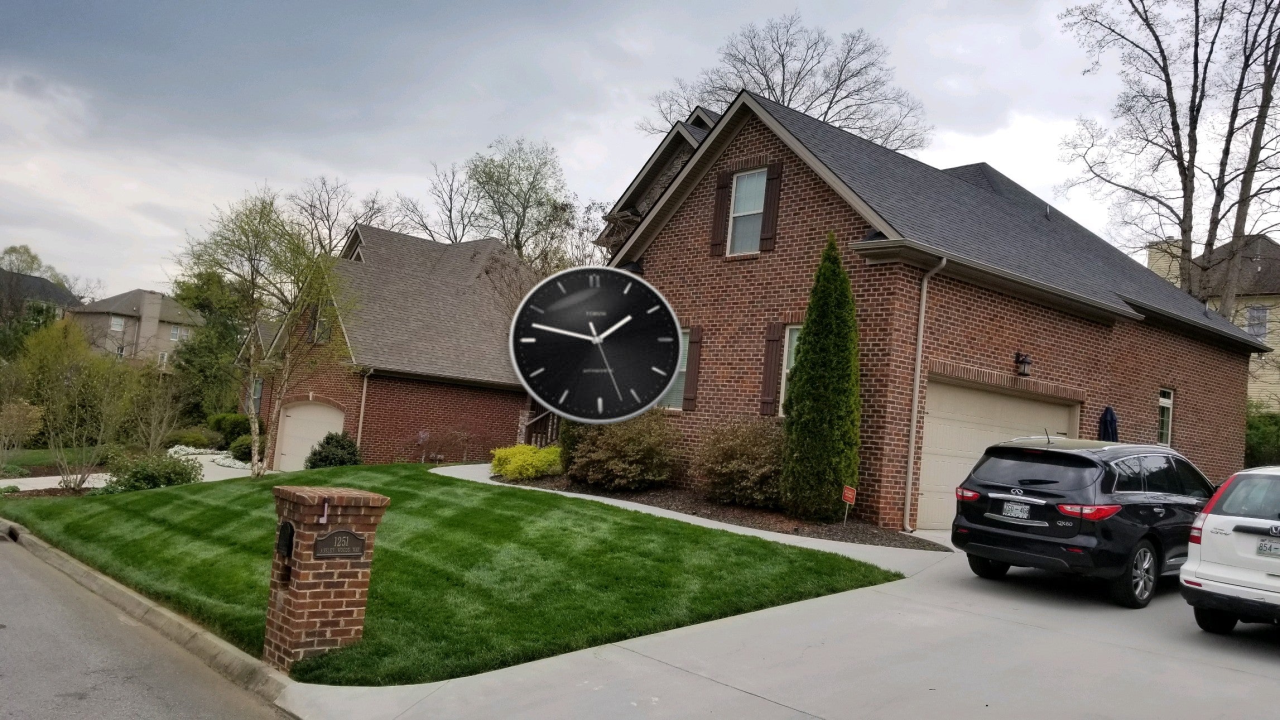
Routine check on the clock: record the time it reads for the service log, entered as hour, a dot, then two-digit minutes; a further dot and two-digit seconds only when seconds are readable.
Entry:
1.47.27
